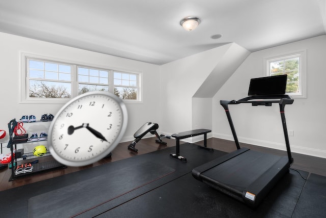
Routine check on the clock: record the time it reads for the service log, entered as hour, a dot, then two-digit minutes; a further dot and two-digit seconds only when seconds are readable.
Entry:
8.20
